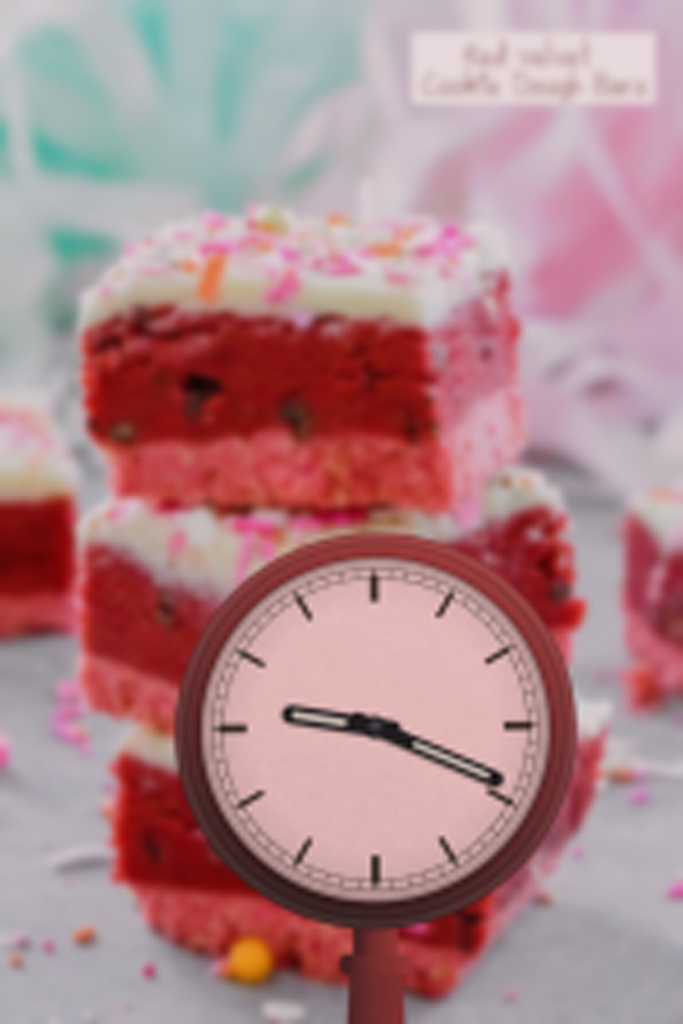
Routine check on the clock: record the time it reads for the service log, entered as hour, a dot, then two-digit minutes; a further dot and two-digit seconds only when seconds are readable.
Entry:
9.19
